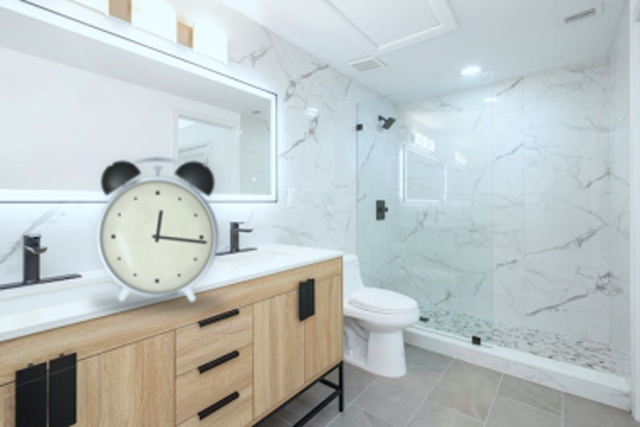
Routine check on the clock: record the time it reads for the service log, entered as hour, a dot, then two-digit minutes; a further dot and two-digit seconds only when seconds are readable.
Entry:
12.16
